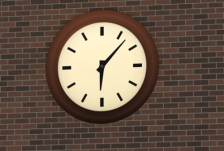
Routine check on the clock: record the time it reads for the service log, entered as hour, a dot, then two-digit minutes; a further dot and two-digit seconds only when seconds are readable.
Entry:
6.07
